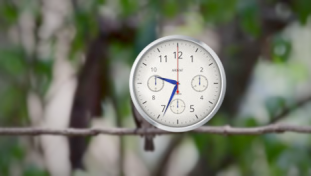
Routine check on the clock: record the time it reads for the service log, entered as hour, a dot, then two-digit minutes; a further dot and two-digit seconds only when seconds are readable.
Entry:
9.34
